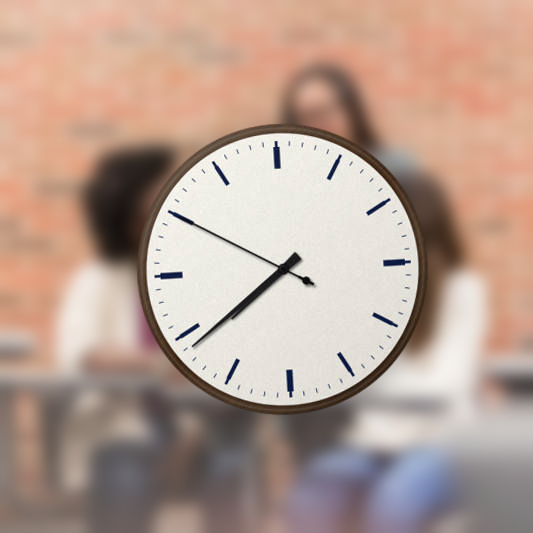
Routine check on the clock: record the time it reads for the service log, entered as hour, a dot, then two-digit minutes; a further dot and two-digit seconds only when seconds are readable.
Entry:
7.38.50
